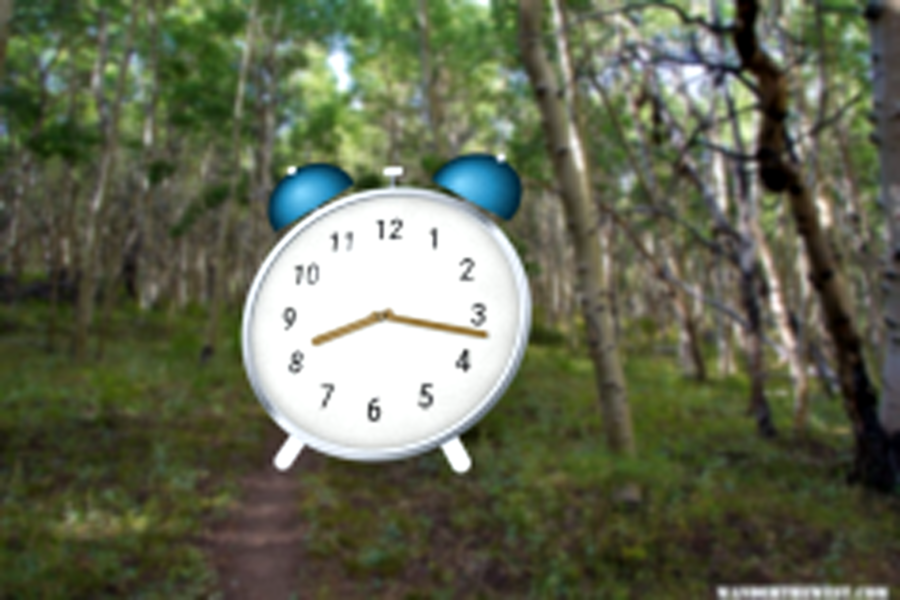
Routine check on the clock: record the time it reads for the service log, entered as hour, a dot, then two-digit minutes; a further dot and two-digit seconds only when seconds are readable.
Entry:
8.17
